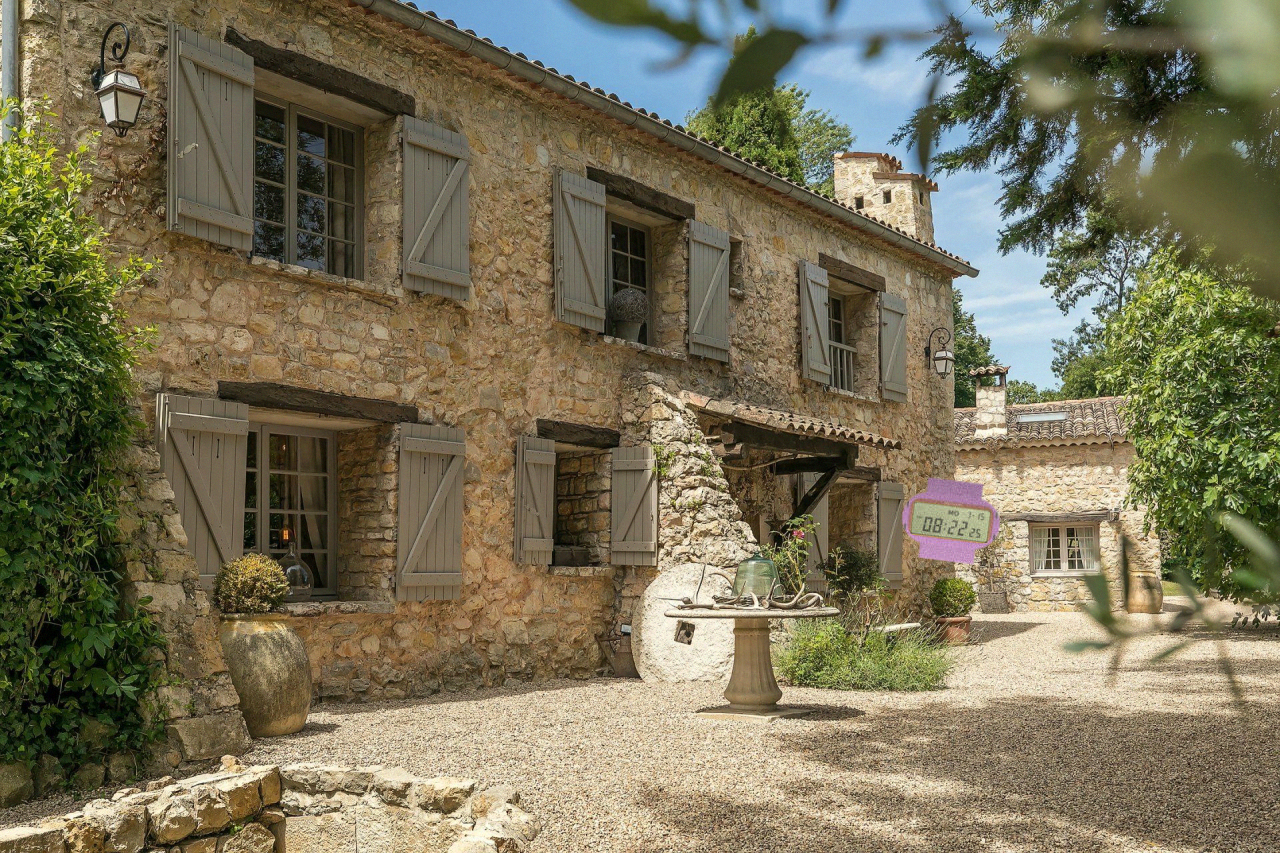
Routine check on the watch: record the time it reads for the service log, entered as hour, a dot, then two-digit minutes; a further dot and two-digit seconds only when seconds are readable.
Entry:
8.22.25
